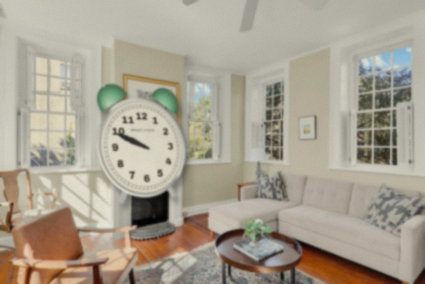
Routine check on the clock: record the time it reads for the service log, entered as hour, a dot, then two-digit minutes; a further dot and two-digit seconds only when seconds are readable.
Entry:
9.49
